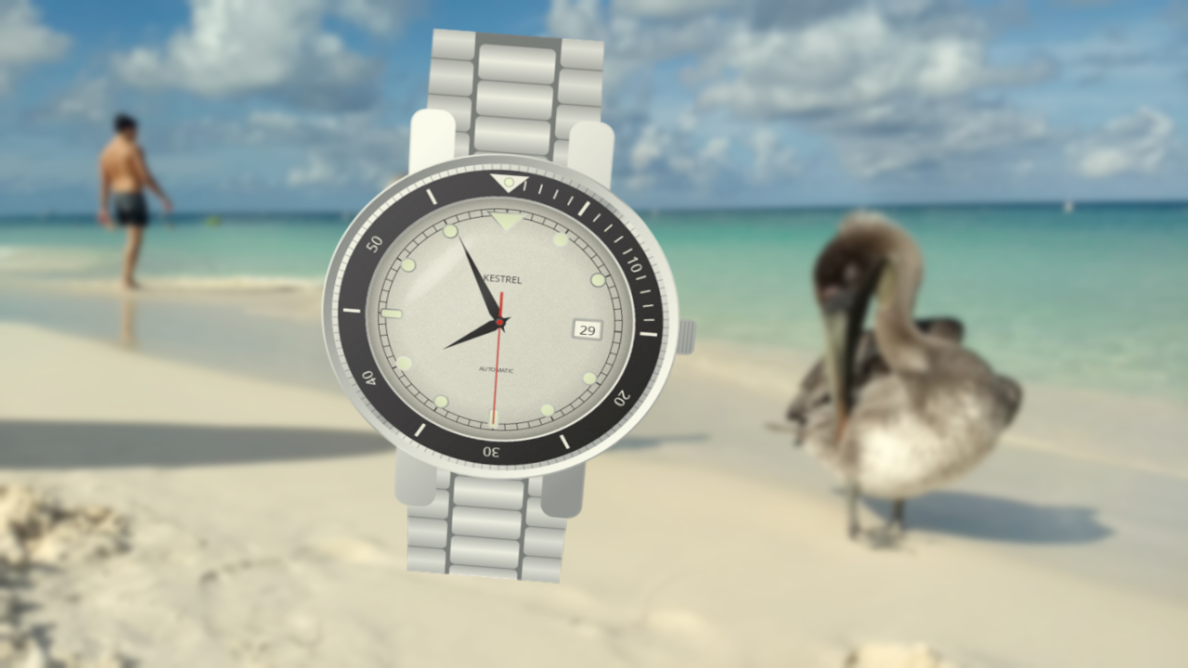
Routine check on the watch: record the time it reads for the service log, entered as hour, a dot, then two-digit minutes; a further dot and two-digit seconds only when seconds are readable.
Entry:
7.55.30
